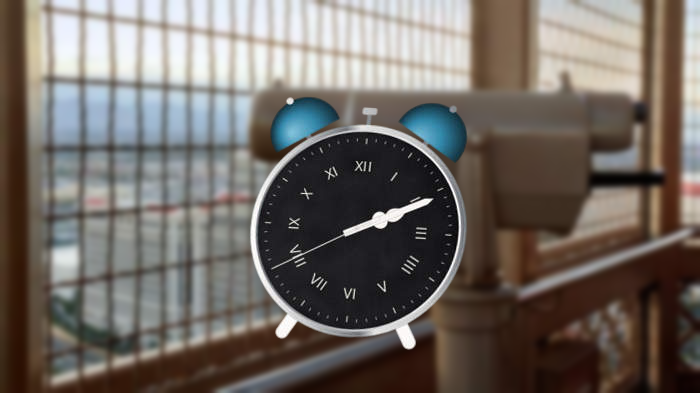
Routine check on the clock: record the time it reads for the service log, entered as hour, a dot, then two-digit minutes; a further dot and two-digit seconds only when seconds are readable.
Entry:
2.10.40
